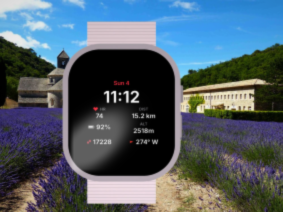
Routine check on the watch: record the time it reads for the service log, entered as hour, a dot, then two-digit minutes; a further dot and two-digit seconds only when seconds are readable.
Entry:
11.12
